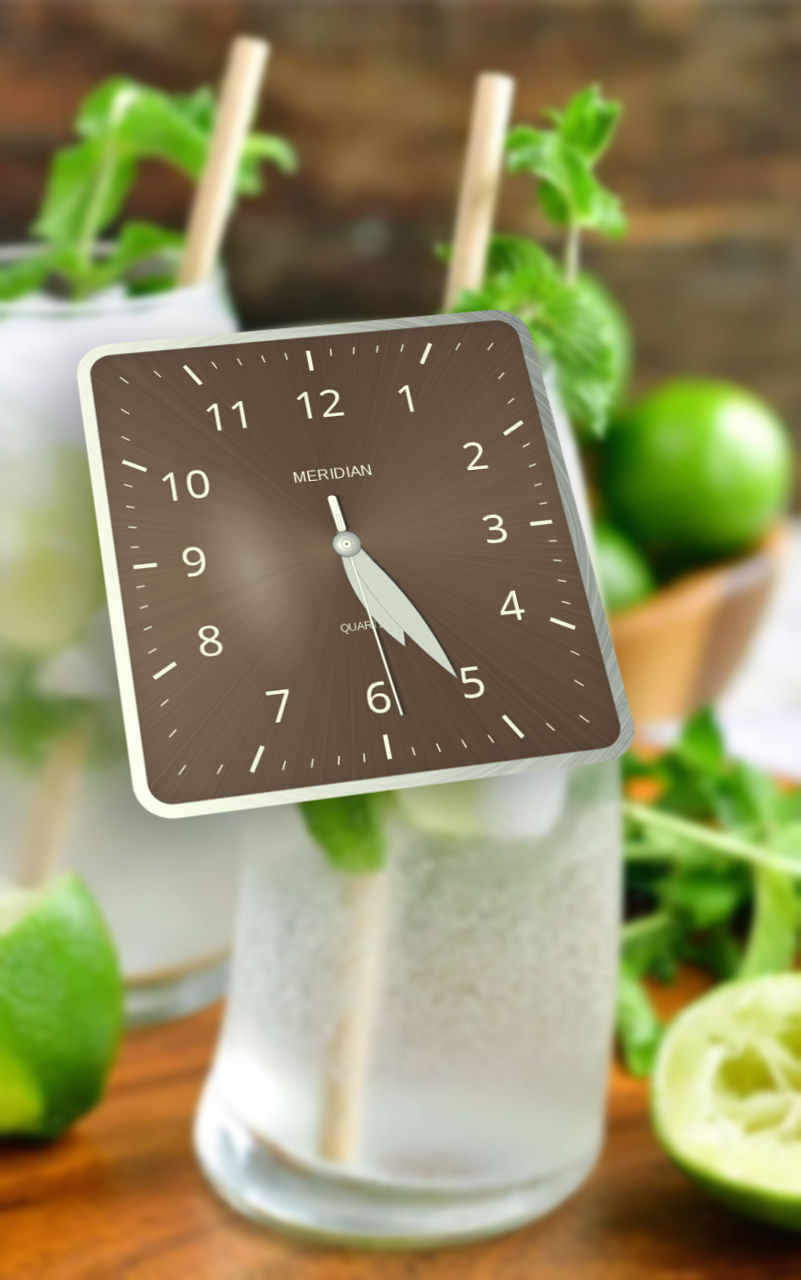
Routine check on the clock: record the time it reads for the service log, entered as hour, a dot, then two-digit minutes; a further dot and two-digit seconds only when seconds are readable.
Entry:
5.25.29
